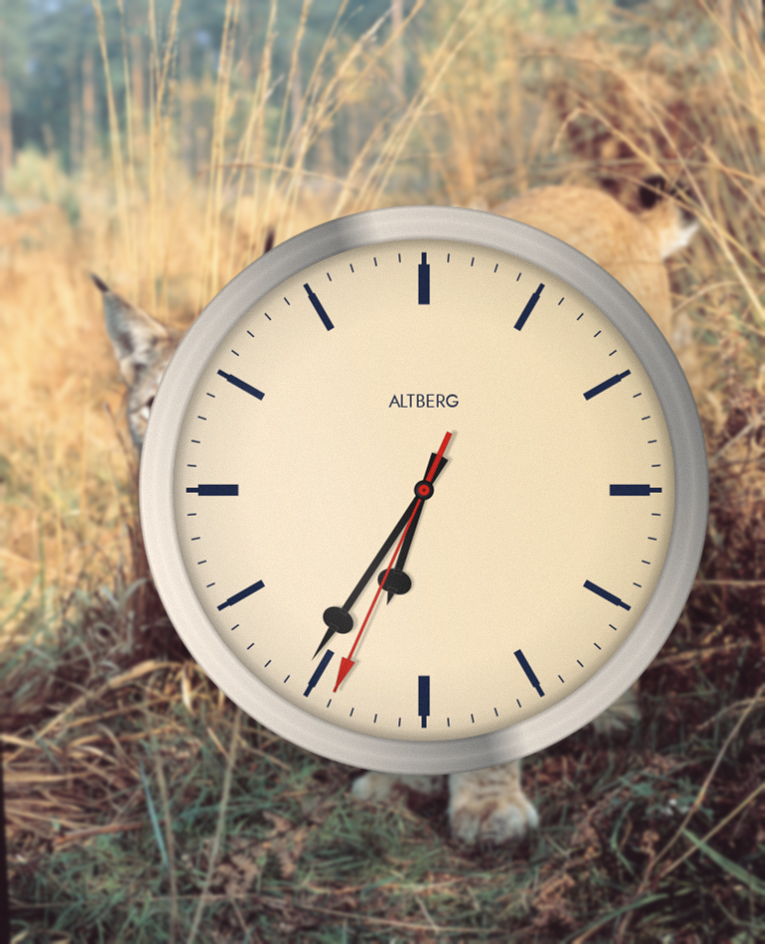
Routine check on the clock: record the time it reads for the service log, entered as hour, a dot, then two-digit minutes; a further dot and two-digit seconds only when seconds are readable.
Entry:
6.35.34
